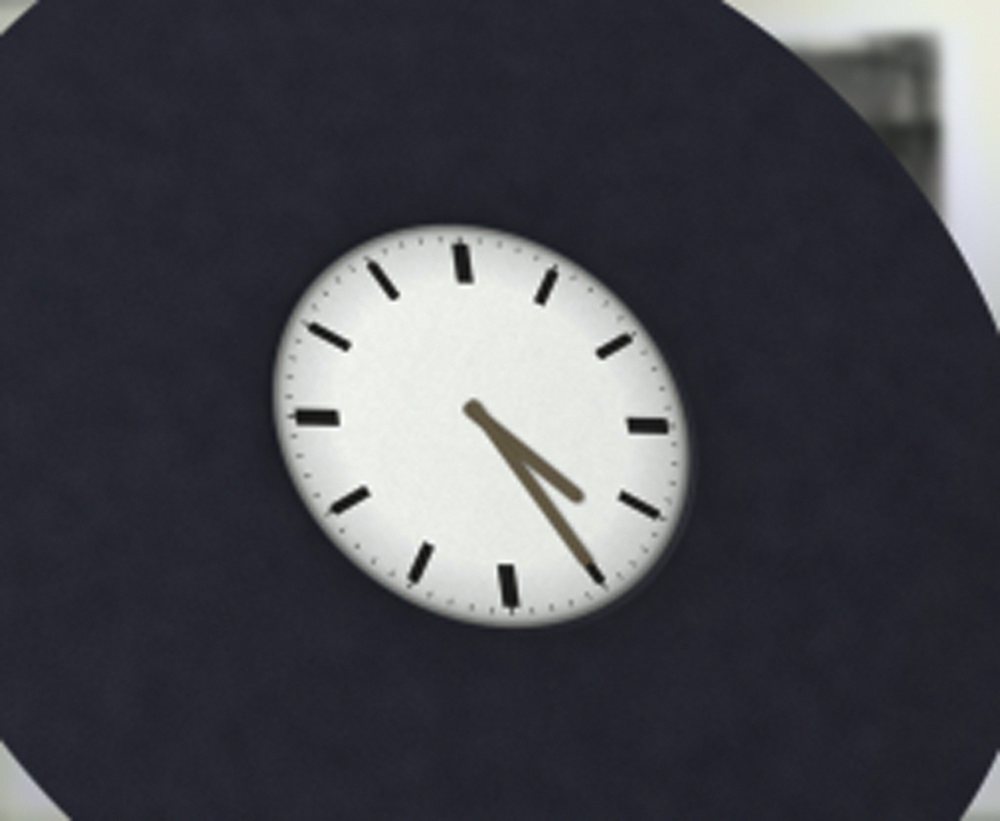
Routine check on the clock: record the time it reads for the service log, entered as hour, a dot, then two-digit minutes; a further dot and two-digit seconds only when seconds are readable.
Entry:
4.25
